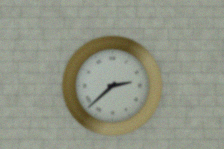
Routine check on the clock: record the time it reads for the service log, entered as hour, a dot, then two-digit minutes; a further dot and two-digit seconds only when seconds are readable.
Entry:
2.38
